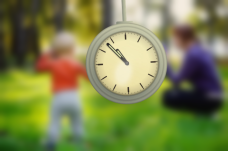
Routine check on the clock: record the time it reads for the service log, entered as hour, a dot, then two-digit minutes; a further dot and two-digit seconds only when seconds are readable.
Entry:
10.53
